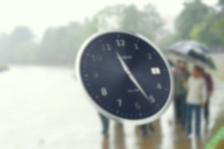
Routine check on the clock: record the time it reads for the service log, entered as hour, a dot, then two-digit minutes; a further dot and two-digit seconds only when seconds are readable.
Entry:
11.26
